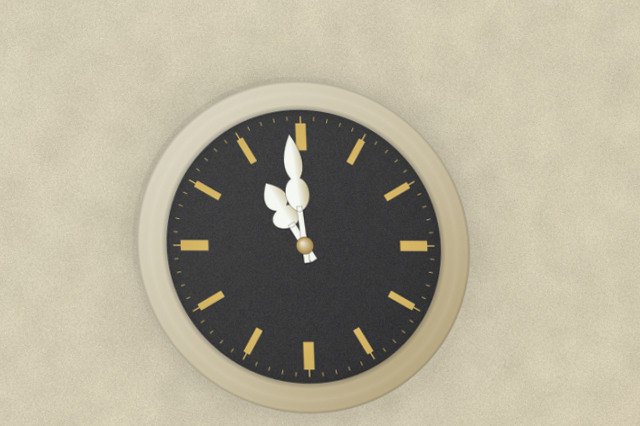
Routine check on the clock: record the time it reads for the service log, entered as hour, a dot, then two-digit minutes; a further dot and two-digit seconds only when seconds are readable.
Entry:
10.59
